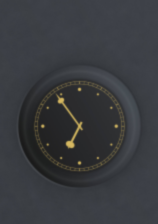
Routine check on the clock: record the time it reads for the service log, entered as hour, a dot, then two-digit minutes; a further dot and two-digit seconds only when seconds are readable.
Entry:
6.54
